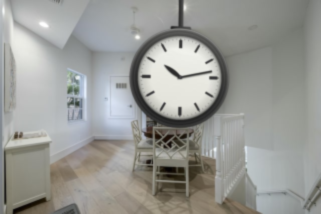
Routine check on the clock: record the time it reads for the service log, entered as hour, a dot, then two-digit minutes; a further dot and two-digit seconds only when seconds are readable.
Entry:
10.13
